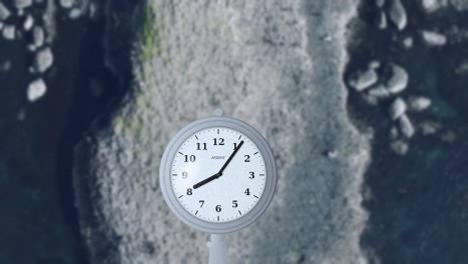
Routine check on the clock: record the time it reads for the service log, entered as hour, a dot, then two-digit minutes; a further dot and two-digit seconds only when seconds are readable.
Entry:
8.06
